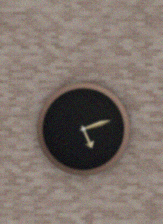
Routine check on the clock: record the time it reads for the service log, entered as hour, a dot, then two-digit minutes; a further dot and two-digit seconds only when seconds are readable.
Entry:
5.12
